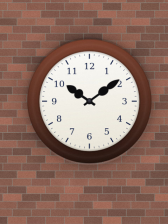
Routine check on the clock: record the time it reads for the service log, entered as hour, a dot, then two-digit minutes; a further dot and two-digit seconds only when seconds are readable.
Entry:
10.09
